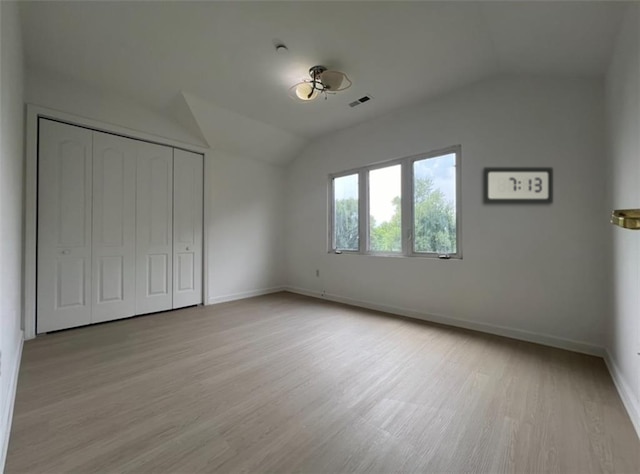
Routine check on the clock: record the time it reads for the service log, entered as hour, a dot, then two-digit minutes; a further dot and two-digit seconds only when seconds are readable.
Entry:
7.13
